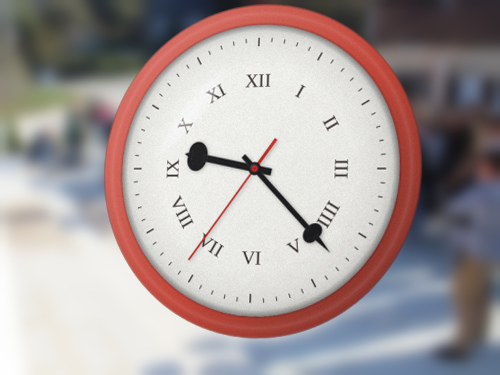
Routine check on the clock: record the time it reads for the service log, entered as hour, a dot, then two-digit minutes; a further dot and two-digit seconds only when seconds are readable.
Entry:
9.22.36
